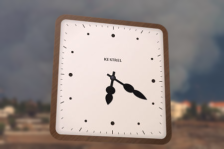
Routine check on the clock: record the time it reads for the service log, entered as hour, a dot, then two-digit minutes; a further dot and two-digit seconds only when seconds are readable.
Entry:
6.20
